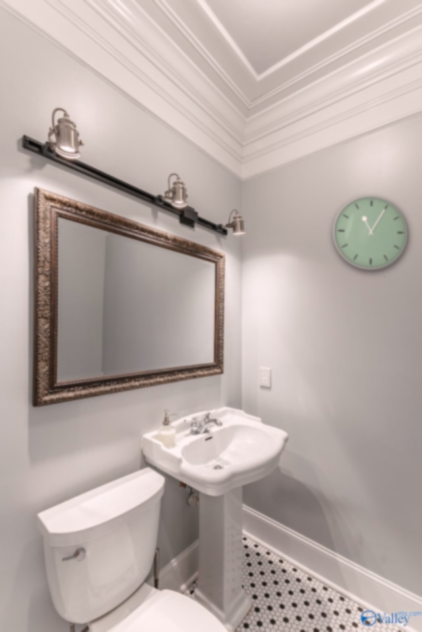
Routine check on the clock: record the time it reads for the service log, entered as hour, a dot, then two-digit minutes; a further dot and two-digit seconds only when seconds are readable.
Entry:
11.05
